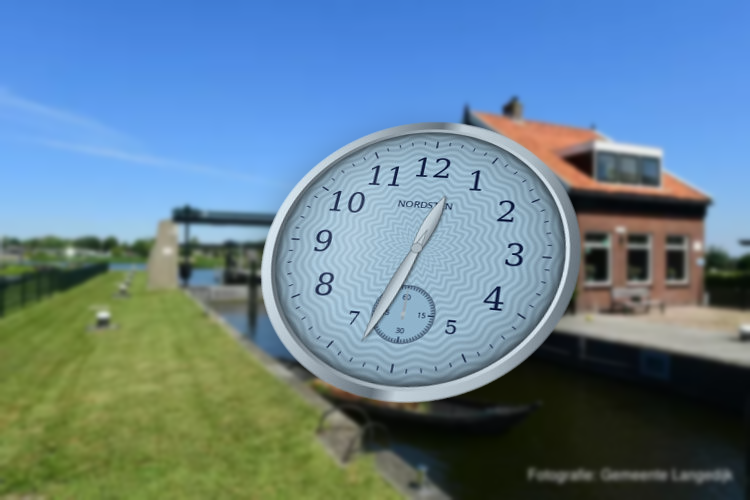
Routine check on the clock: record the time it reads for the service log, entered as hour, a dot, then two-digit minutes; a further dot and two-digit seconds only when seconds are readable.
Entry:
12.33
